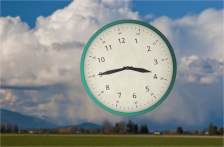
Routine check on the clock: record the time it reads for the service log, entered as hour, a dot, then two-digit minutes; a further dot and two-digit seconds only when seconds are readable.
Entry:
3.45
